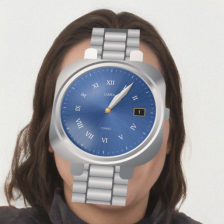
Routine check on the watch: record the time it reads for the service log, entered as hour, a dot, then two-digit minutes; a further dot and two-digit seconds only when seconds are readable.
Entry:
1.06
